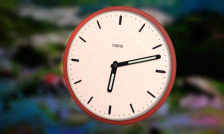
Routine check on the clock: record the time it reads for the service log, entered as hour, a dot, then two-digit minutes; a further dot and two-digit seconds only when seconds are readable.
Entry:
6.12
